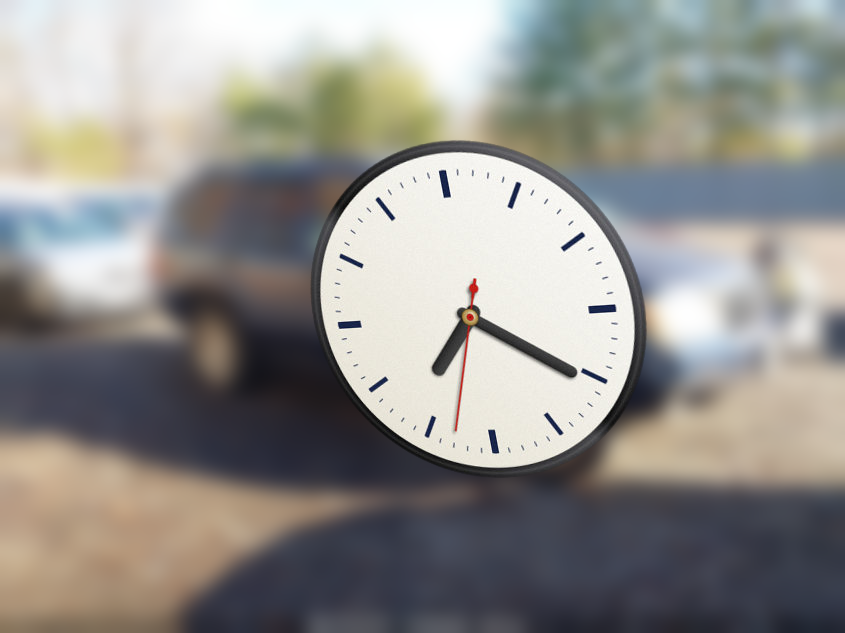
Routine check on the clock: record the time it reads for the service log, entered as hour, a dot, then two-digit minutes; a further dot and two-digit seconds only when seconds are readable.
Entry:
7.20.33
